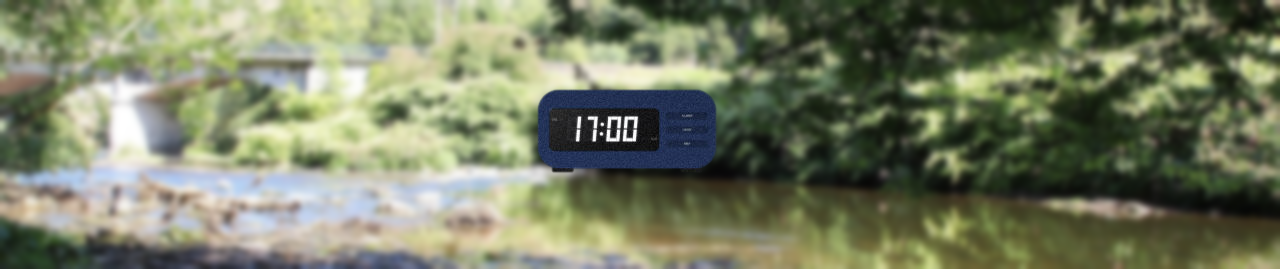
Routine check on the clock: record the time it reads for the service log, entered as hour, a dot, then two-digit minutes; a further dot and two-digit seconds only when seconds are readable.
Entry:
17.00
